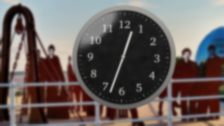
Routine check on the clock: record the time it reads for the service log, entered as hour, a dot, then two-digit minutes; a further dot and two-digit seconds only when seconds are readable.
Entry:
12.33
